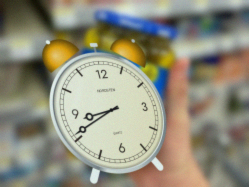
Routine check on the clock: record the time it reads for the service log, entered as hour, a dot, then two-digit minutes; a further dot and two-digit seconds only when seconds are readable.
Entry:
8.41
